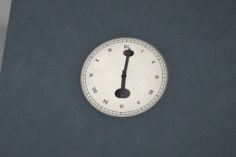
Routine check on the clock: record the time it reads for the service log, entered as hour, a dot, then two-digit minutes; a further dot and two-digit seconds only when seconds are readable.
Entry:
6.01
